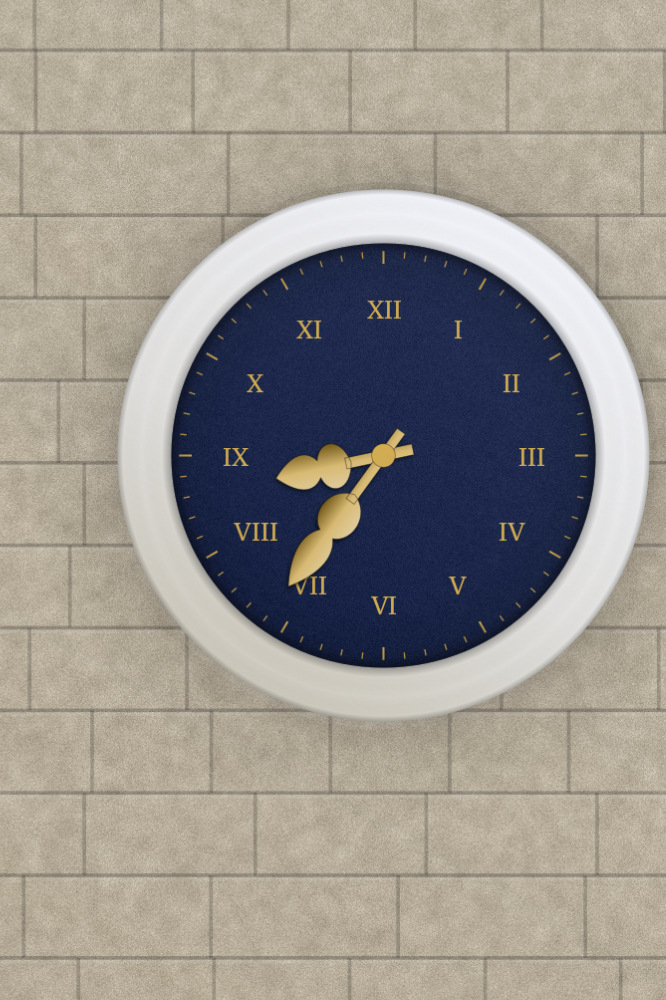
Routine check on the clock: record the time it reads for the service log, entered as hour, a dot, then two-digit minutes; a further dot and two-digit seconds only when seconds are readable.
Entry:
8.36
